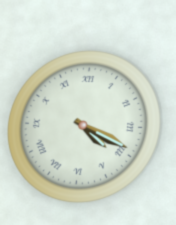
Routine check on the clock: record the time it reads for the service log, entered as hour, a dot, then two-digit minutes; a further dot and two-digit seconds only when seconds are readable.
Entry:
4.19
